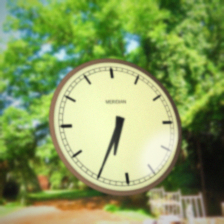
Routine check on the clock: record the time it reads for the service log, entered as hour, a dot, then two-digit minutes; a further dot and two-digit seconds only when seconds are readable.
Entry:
6.35
